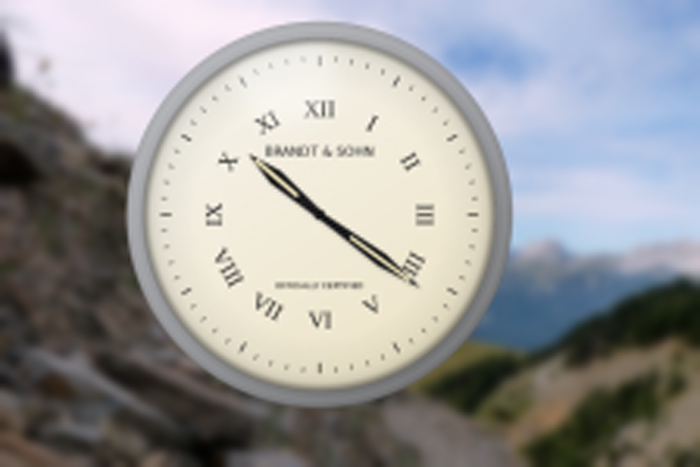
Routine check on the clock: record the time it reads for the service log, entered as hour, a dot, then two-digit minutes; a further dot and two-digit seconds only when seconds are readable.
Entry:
10.21
